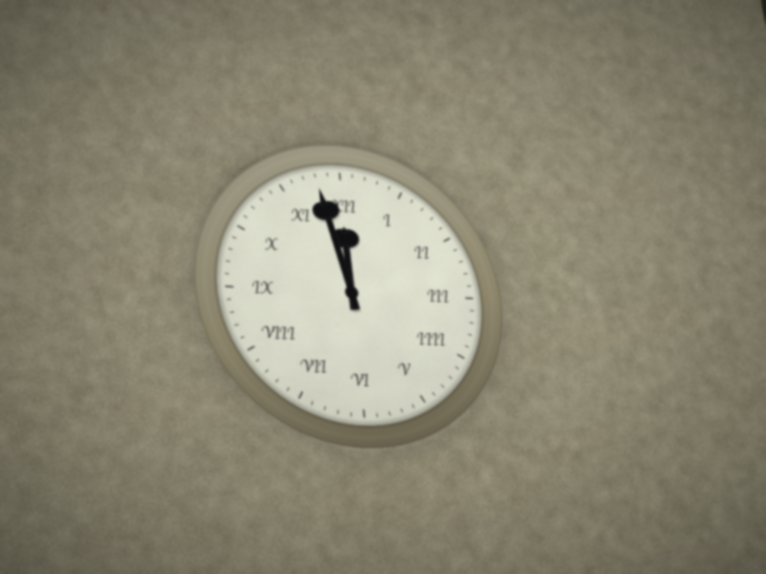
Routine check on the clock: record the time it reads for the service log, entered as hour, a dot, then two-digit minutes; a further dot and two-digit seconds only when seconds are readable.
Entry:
11.58
